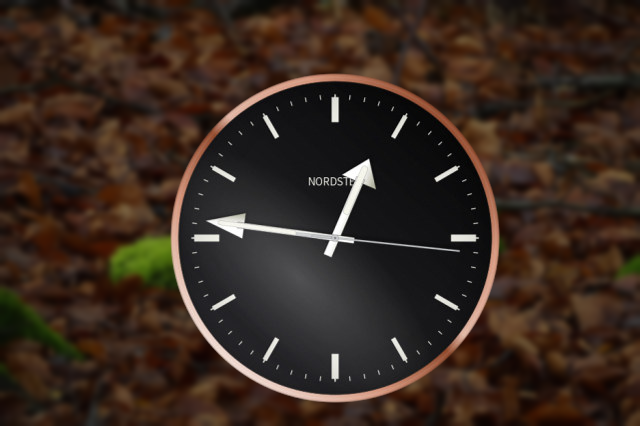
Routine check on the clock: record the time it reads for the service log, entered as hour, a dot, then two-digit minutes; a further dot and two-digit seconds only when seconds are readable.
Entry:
12.46.16
